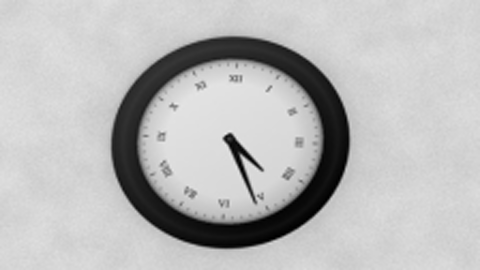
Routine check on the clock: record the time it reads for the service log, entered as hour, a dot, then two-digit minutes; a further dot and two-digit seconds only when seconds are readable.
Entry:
4.26
